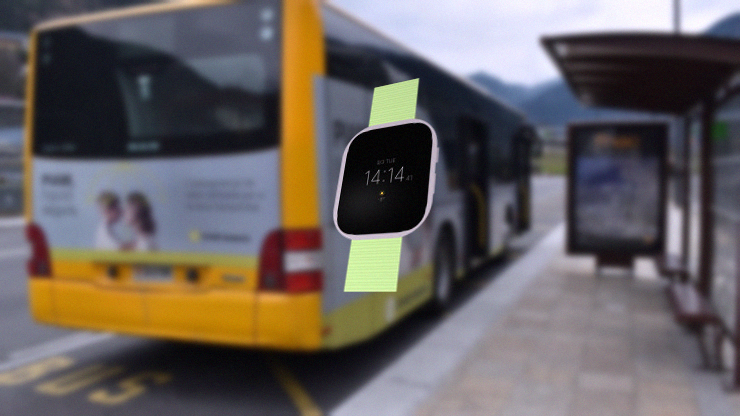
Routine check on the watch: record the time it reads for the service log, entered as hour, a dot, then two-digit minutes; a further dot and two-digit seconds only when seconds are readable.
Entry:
14.14
